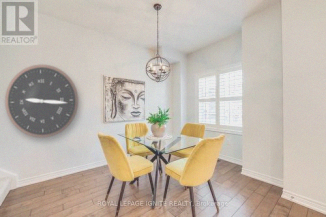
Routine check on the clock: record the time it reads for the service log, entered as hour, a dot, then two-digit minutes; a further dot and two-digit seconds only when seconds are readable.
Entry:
9.16
